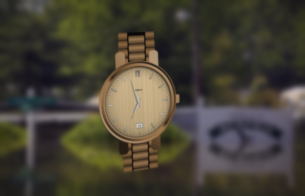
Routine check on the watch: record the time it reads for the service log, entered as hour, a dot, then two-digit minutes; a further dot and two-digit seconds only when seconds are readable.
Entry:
6.57
